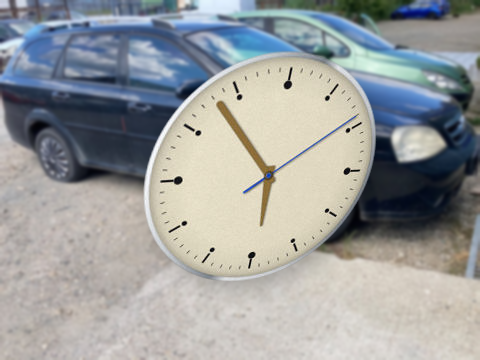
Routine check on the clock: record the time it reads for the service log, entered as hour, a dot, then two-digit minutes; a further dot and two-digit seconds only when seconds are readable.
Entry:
5.53.09
